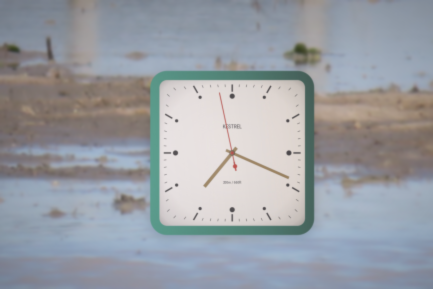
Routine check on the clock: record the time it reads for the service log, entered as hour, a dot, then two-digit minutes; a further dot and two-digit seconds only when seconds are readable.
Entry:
7.18.58
